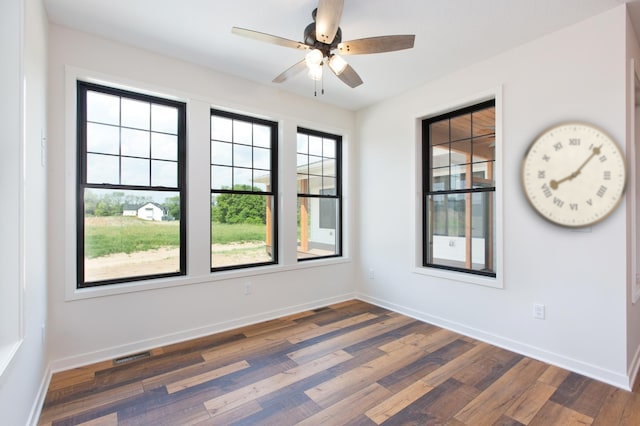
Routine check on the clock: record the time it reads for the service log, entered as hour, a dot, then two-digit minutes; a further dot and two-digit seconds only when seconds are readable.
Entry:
8.07
